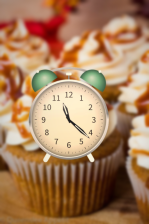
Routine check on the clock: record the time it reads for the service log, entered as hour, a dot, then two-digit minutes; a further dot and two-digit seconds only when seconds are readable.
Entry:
11.22
